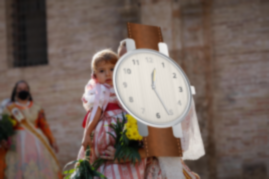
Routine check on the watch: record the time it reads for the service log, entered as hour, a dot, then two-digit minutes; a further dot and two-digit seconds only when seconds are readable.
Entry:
12.26
